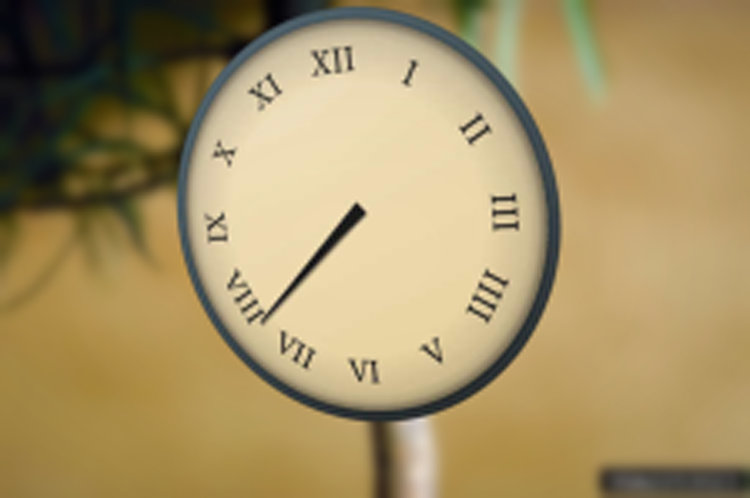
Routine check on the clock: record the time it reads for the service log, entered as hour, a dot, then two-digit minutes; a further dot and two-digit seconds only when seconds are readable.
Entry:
7.38
